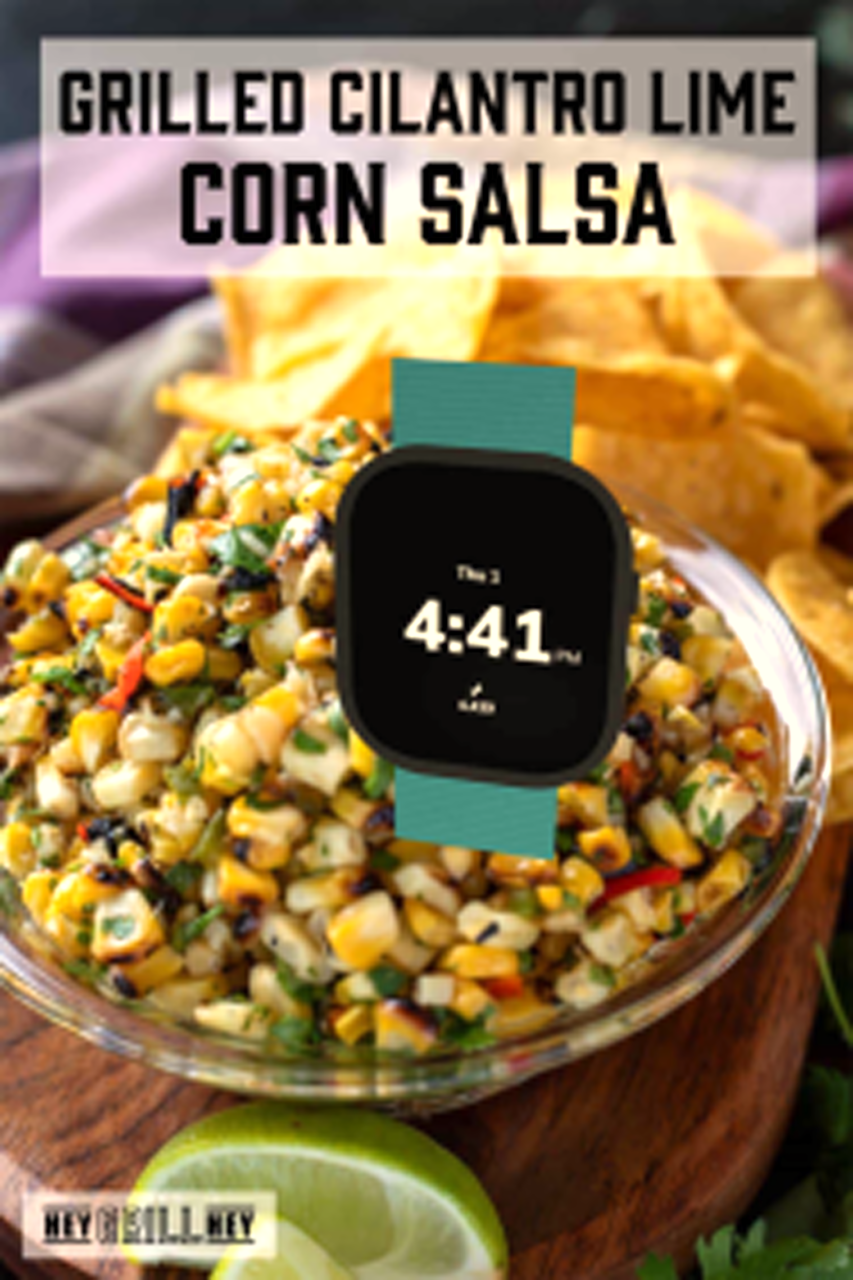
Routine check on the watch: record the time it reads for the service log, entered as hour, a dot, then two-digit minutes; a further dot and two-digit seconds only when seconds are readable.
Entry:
4.41
